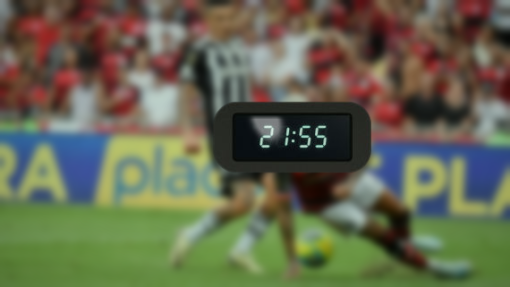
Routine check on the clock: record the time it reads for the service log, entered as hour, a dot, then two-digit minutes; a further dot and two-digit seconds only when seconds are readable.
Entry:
21.55
